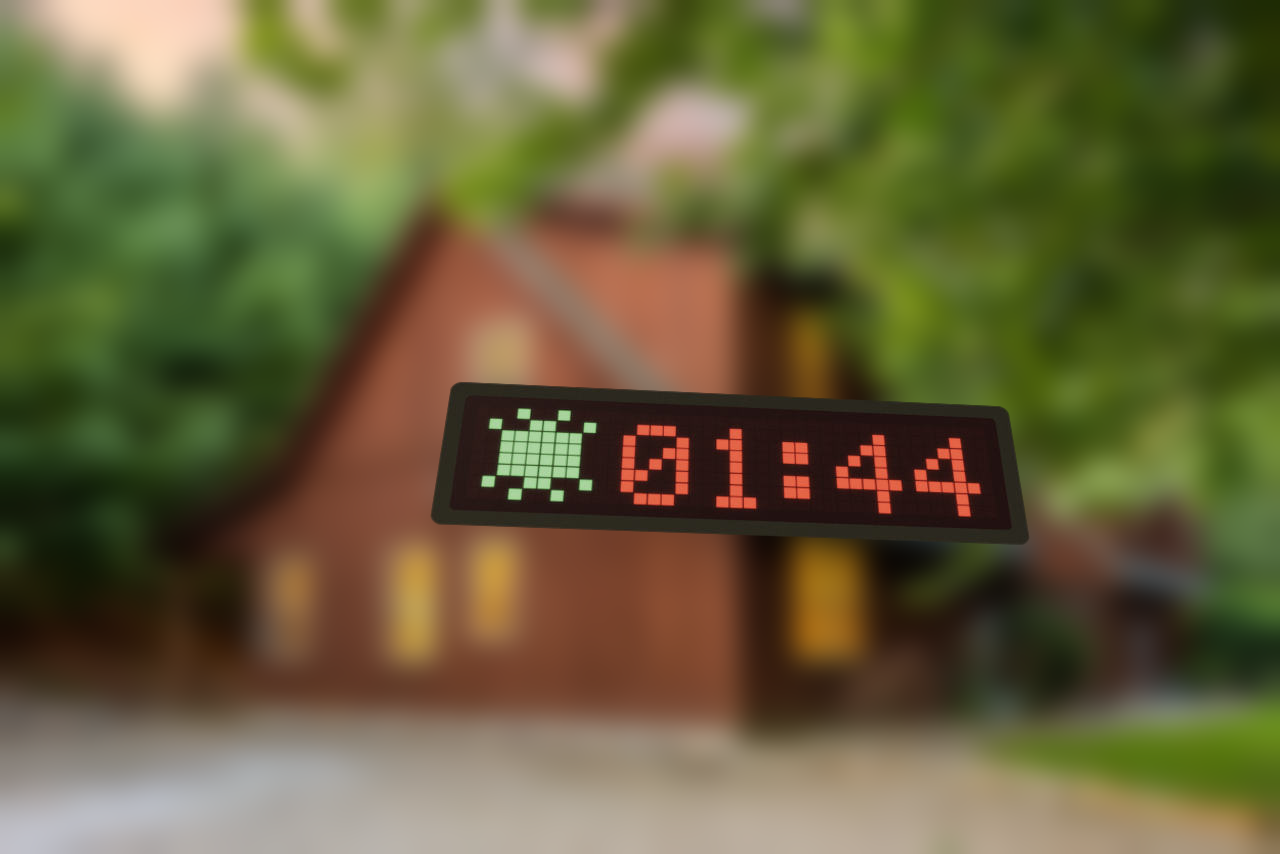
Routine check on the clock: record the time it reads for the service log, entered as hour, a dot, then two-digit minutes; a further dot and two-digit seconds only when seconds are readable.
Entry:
1.44
